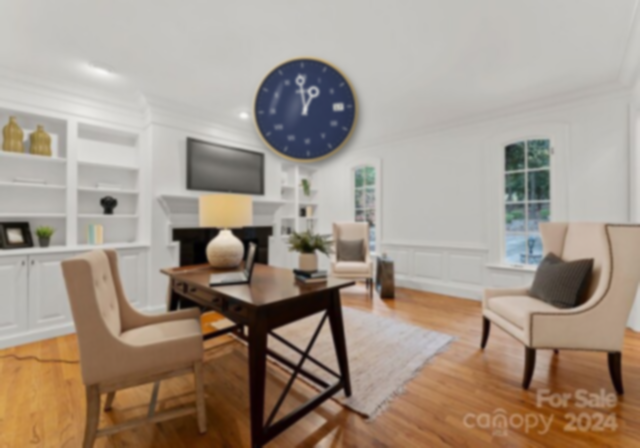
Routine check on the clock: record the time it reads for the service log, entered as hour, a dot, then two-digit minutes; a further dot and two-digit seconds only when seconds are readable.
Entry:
12.59
